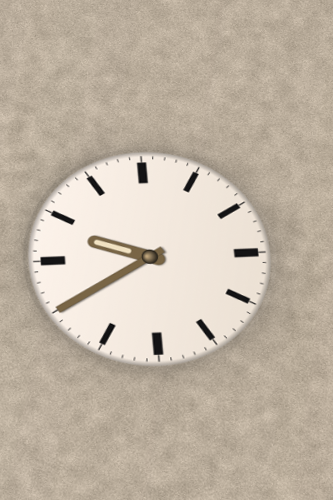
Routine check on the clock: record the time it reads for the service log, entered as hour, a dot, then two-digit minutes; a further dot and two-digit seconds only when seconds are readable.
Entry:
9.40
